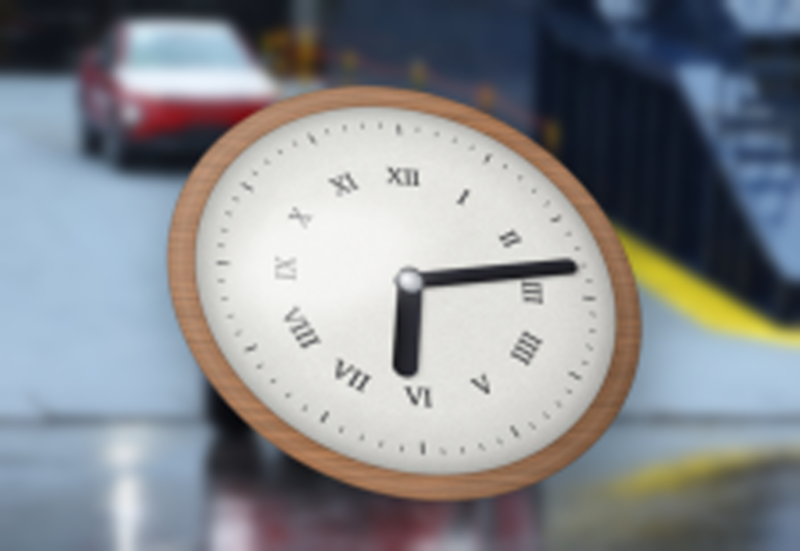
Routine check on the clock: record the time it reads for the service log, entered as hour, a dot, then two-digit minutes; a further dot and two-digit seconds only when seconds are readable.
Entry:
6.13
